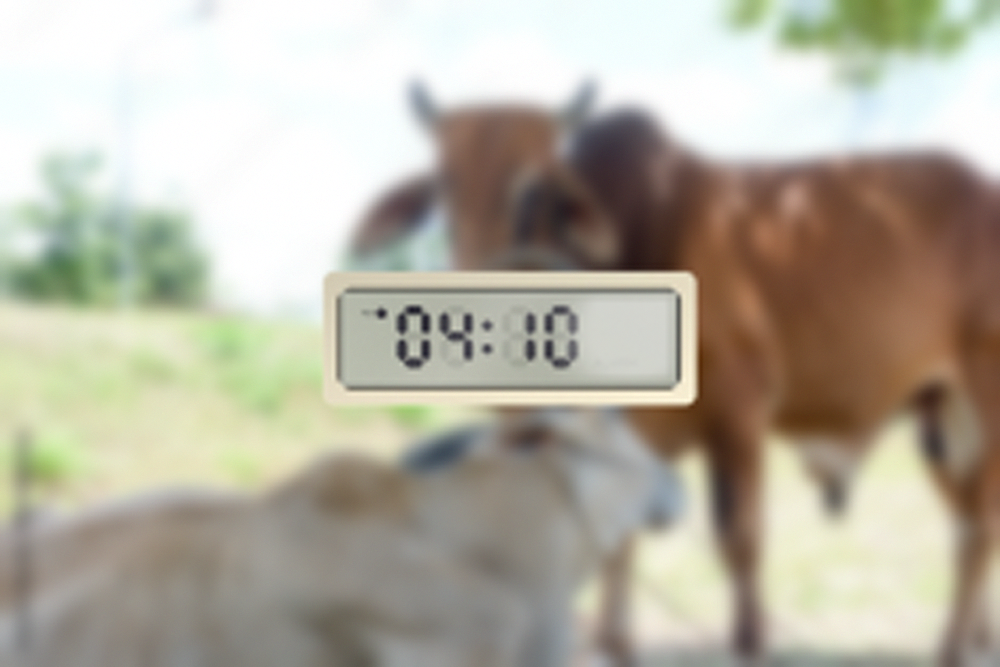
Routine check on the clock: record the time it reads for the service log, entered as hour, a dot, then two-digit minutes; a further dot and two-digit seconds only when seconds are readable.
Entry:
4.10
